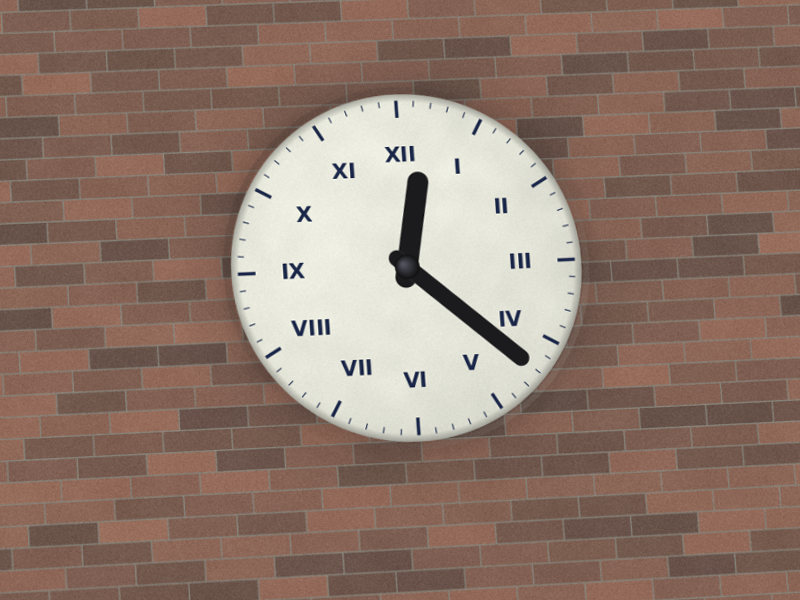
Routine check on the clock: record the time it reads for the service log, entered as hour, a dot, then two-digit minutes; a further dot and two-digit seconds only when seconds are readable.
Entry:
12.22
